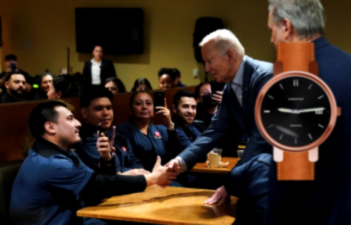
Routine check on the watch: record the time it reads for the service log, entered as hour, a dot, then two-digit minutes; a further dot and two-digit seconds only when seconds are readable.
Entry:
9.14
